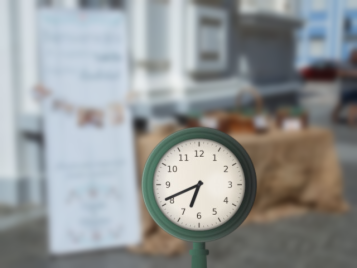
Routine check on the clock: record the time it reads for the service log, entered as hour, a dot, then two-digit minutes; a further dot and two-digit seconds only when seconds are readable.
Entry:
6.41
